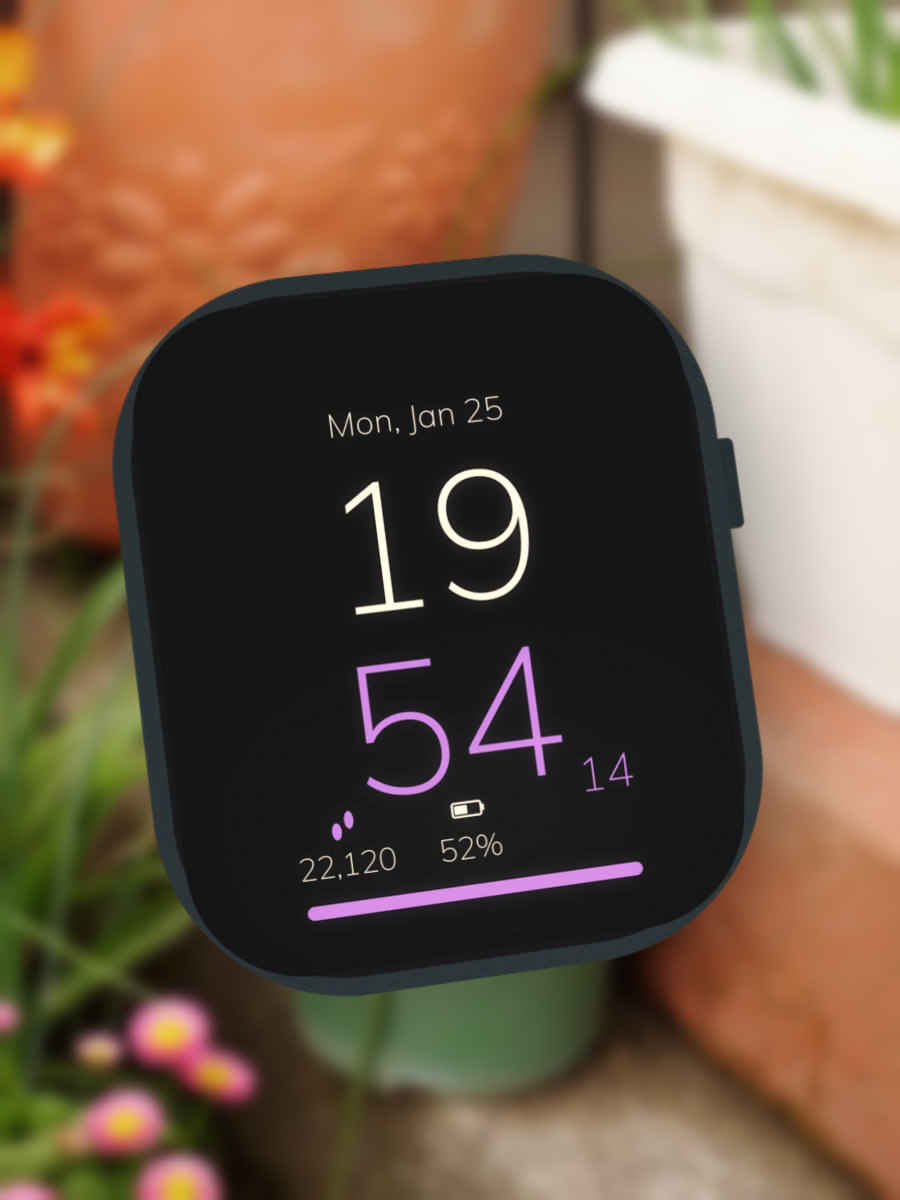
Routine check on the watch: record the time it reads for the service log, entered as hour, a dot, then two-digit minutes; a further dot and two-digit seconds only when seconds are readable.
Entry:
19.54.14
